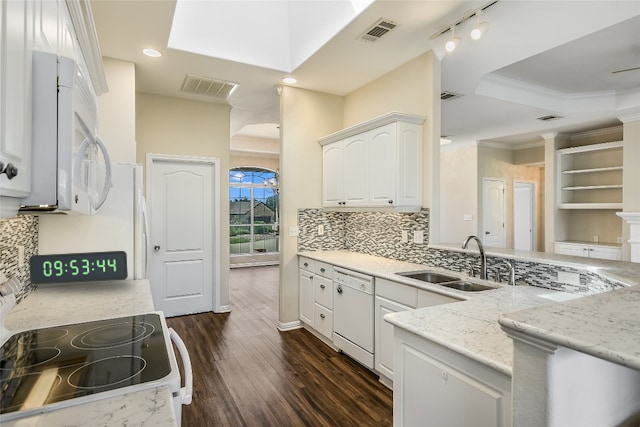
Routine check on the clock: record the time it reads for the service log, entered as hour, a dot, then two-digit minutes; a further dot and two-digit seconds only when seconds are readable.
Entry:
9.53.44
